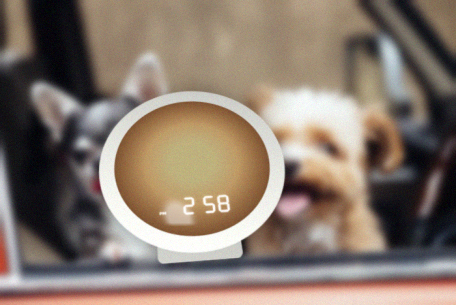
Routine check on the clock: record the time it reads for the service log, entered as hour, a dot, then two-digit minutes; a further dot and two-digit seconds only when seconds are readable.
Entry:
2.58
